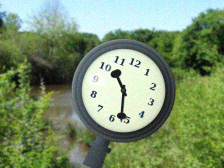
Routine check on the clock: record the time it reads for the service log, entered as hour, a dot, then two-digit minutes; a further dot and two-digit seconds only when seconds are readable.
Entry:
10.27
